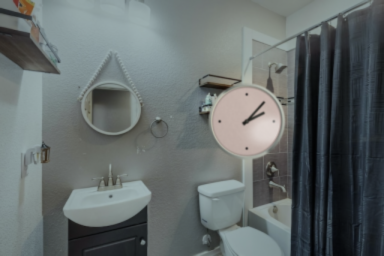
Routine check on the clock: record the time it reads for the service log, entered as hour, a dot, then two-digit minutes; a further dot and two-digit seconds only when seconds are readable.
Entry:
2.07
